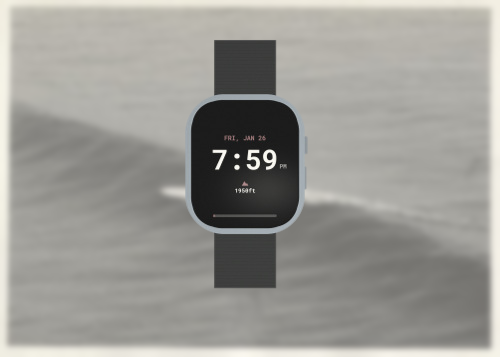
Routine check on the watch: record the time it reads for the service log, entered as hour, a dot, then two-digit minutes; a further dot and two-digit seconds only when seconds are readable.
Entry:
7.59
